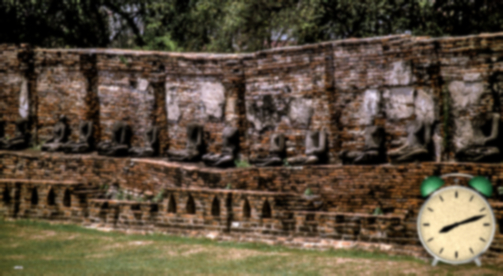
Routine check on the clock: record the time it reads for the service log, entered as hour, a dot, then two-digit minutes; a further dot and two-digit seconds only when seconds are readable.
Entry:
8.12
